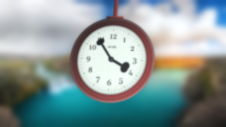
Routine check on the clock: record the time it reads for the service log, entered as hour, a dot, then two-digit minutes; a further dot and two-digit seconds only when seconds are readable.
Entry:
3.54
